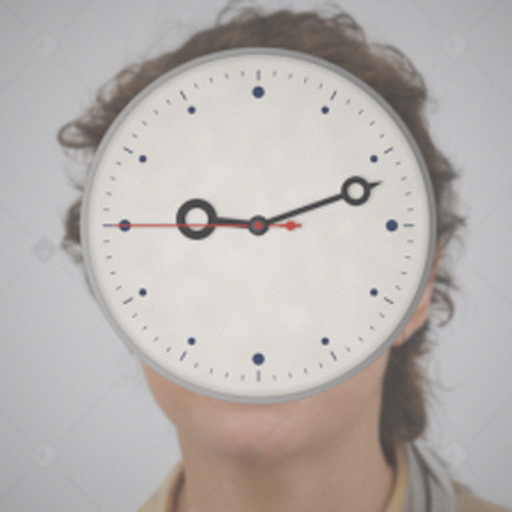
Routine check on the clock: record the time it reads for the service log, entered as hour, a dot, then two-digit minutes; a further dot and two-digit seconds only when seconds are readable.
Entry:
9.11.45
